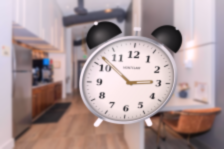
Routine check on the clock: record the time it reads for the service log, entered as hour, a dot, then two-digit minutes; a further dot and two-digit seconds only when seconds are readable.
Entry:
2.52
